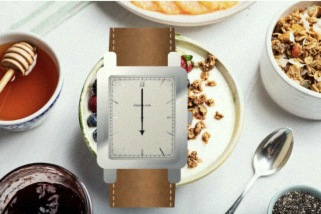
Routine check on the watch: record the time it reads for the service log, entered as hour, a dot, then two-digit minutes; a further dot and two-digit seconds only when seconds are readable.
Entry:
6.00
